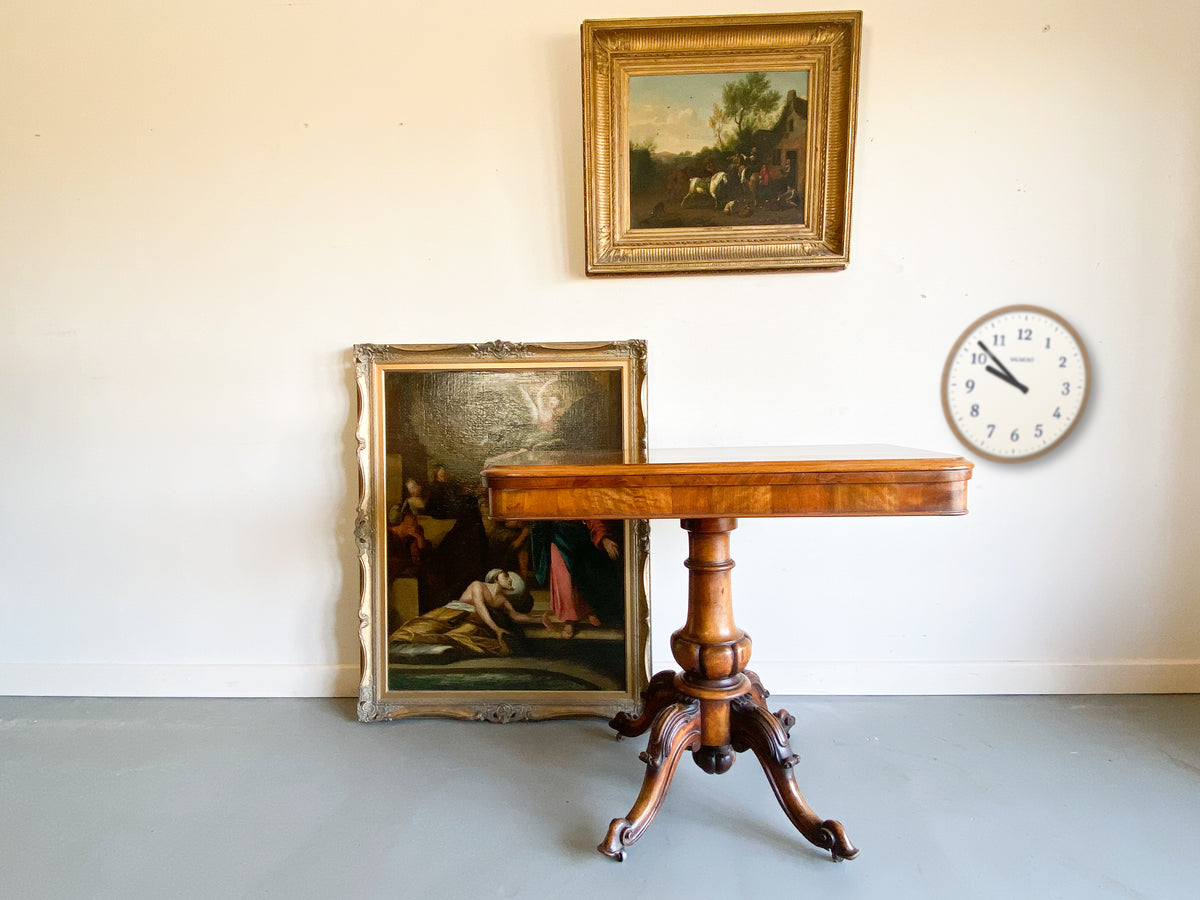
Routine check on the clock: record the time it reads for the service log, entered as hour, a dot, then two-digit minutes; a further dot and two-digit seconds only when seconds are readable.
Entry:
9.52
